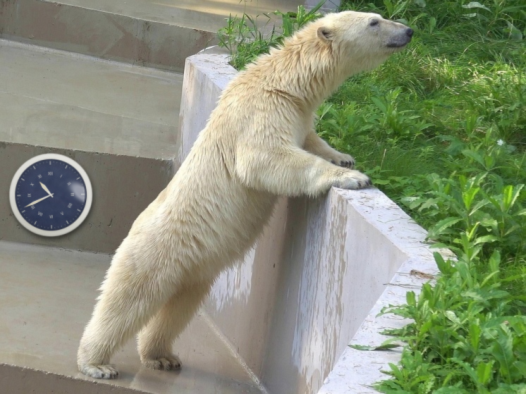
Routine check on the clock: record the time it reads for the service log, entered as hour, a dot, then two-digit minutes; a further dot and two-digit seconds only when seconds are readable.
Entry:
10.41
